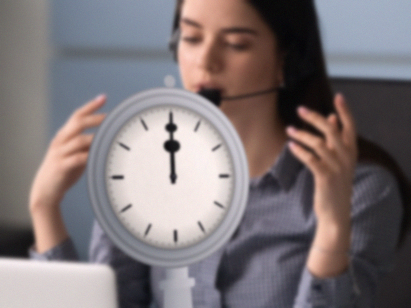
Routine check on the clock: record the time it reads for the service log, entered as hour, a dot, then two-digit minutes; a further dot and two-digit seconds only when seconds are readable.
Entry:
12.00
